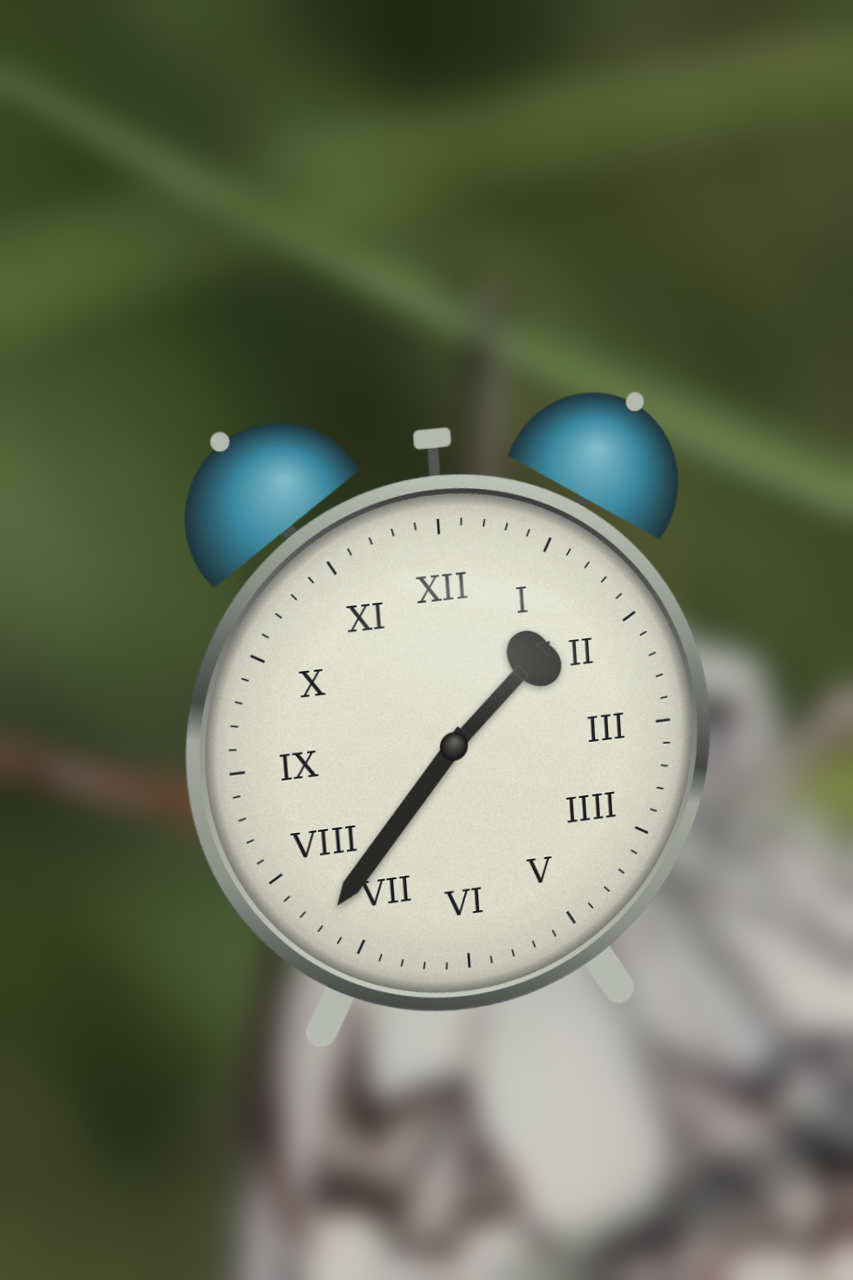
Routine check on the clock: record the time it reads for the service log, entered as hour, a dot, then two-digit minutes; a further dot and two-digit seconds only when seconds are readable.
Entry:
1.37
